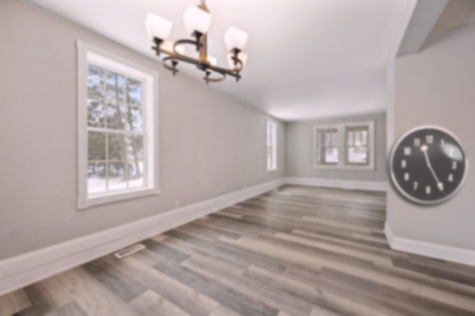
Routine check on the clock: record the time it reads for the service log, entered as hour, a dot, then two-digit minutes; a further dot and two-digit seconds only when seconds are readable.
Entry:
11.25
